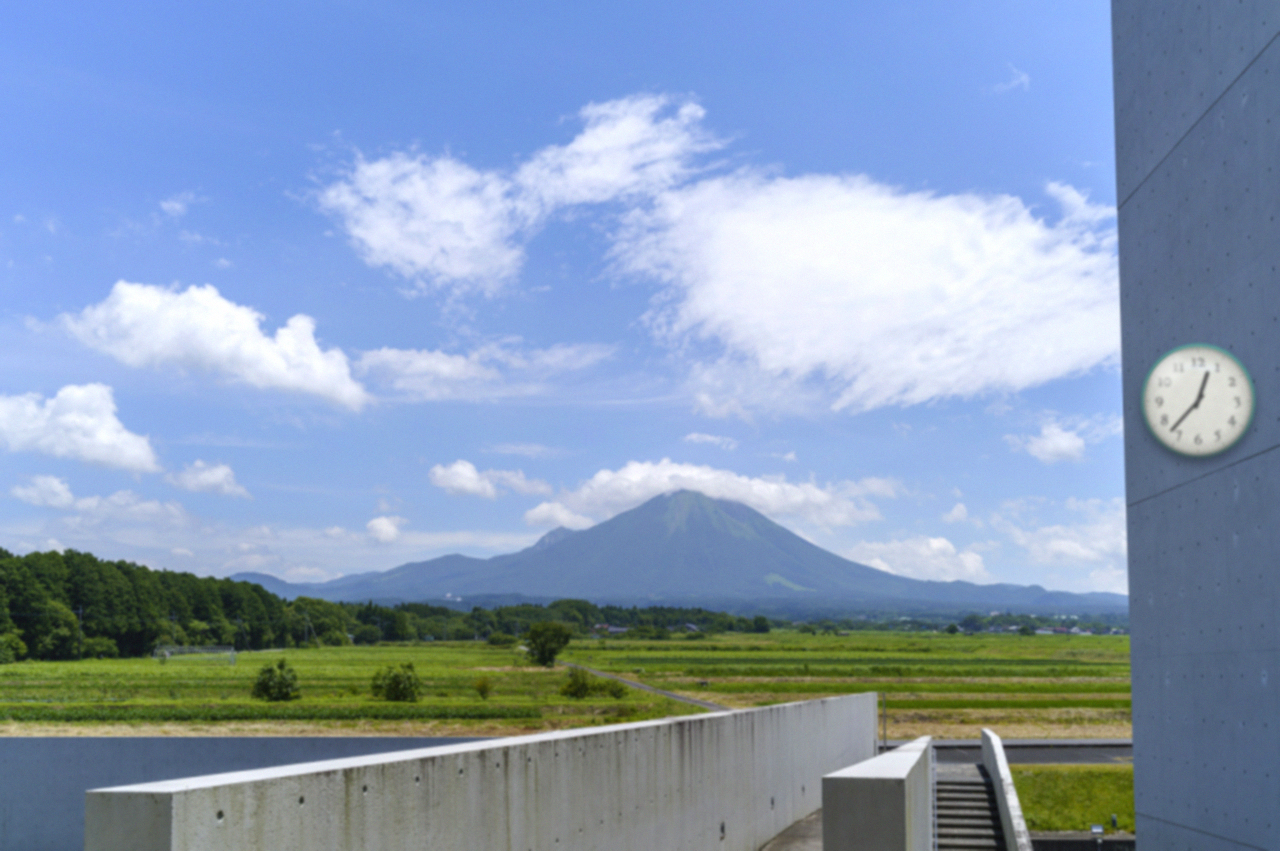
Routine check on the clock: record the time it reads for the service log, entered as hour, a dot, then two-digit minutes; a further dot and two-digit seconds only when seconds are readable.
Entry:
12.37
